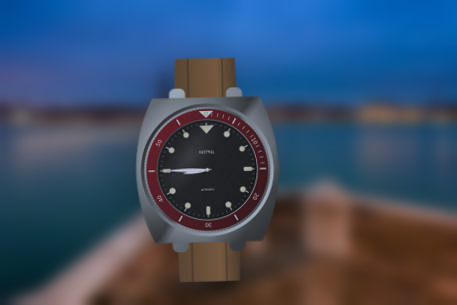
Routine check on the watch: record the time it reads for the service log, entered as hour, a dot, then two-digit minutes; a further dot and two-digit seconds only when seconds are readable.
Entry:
8.45
